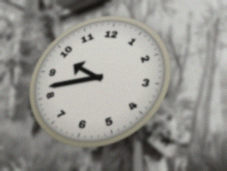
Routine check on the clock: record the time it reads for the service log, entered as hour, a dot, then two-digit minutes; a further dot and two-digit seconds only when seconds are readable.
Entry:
9.42
